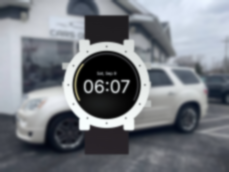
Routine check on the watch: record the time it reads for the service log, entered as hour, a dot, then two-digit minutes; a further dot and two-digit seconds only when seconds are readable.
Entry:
6.07
